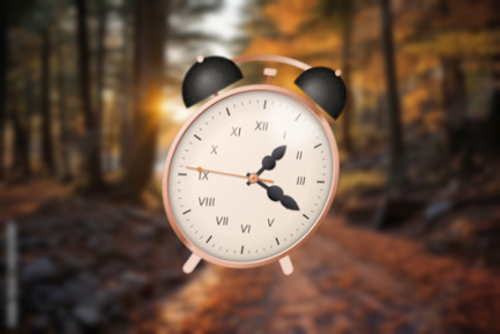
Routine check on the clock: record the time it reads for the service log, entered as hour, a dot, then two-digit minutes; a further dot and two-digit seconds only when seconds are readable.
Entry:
1.19.46
